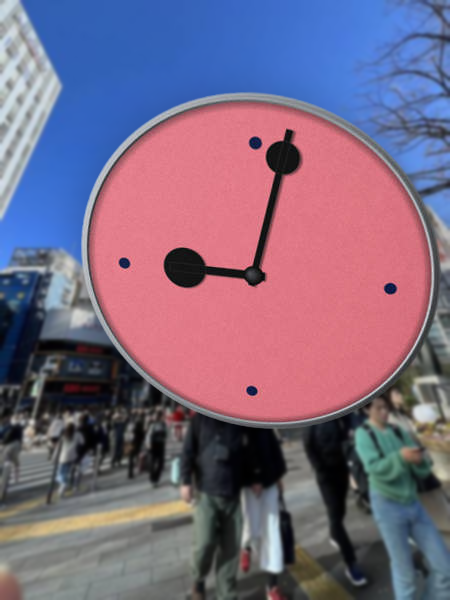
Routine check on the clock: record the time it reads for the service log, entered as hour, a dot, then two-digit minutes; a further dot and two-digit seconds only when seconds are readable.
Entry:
9.02
